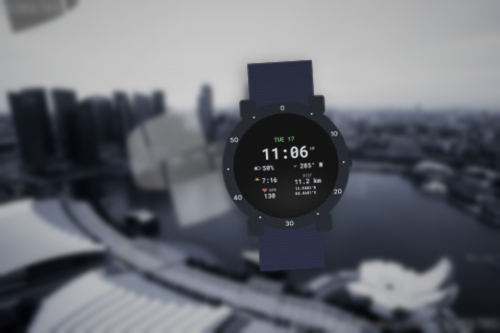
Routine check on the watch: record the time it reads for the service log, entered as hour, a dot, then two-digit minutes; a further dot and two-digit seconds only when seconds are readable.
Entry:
11.06
